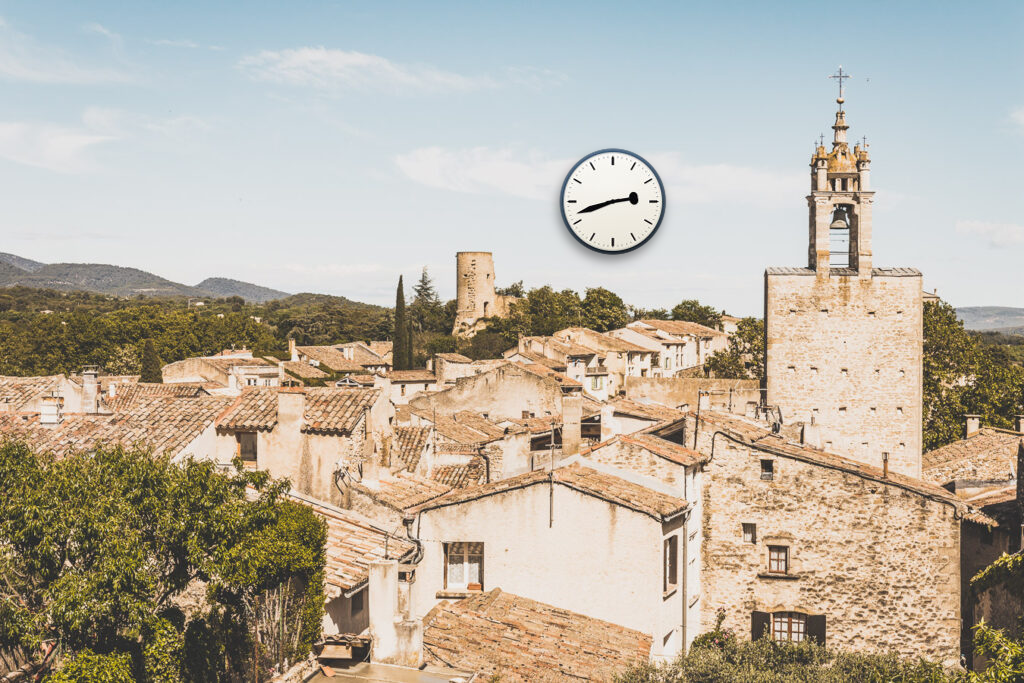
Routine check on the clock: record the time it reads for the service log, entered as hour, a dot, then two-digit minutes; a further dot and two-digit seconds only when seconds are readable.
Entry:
2.42
